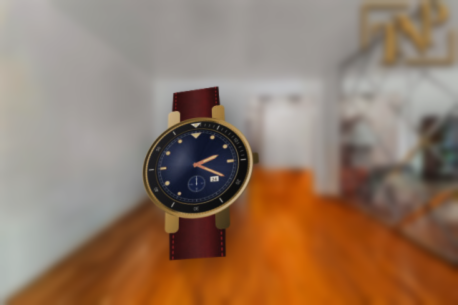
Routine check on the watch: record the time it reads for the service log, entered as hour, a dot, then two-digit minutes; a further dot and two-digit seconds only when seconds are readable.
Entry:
2.20
